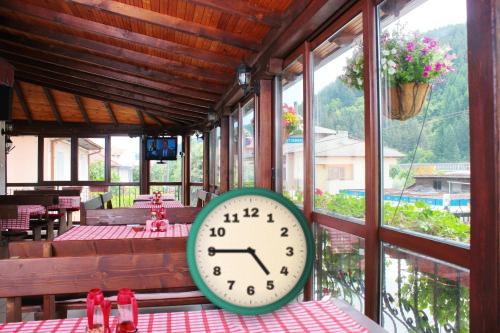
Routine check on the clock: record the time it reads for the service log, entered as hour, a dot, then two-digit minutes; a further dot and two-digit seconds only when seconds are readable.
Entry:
4.45
